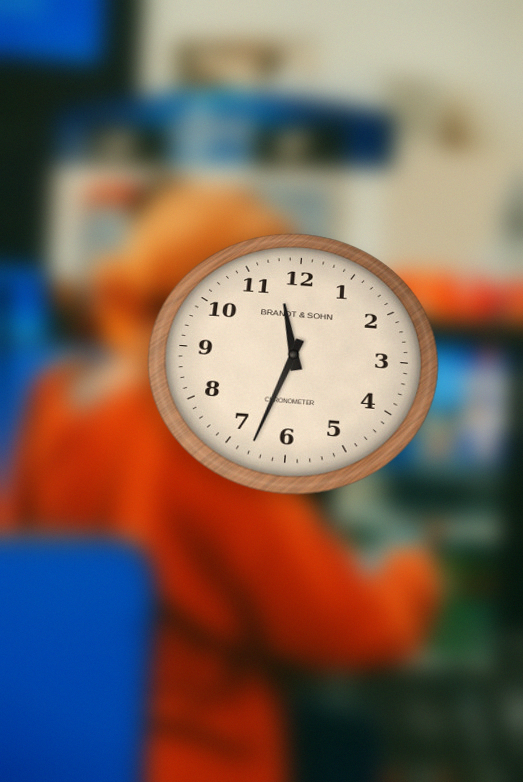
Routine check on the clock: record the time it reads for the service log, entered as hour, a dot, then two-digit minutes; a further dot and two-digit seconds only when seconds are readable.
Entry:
11.33
